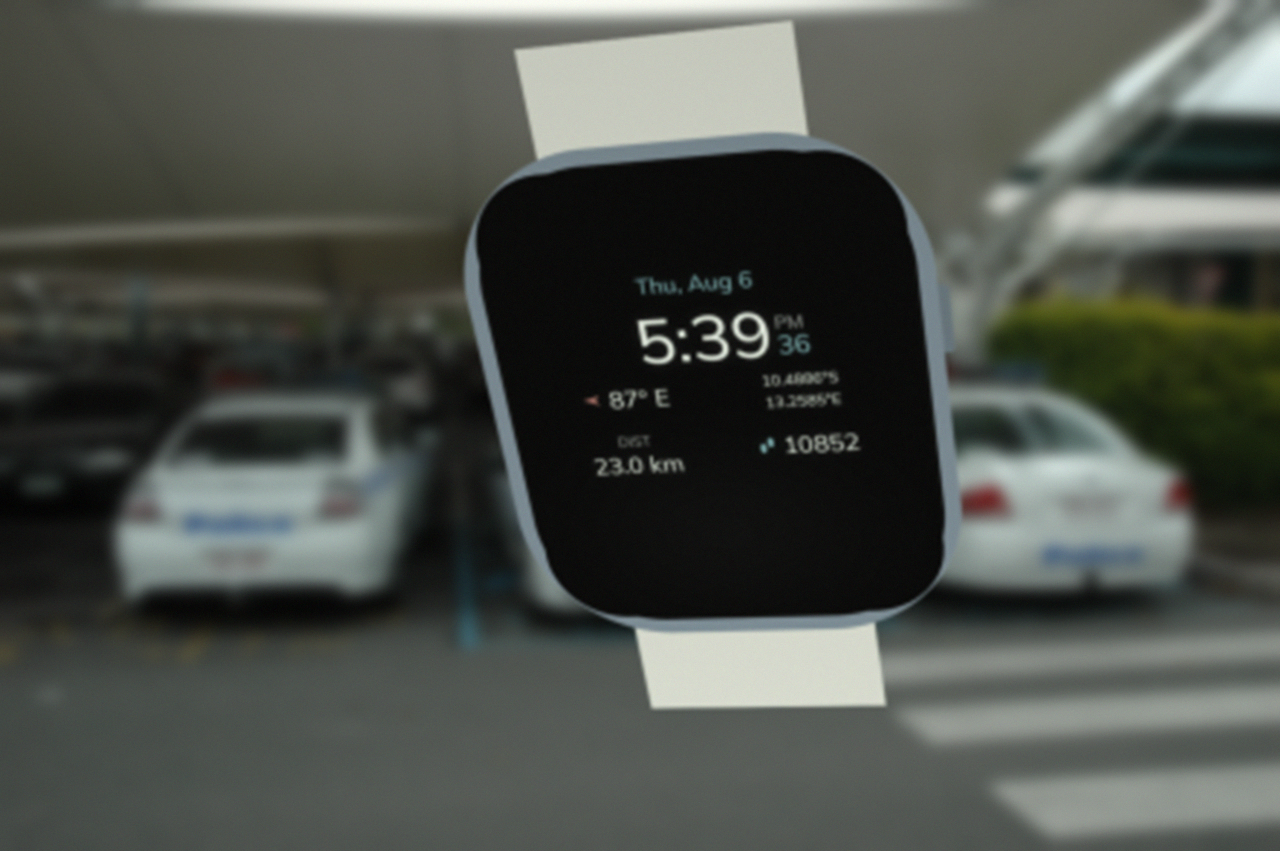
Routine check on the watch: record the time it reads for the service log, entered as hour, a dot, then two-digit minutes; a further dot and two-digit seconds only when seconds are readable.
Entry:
5.39.36
